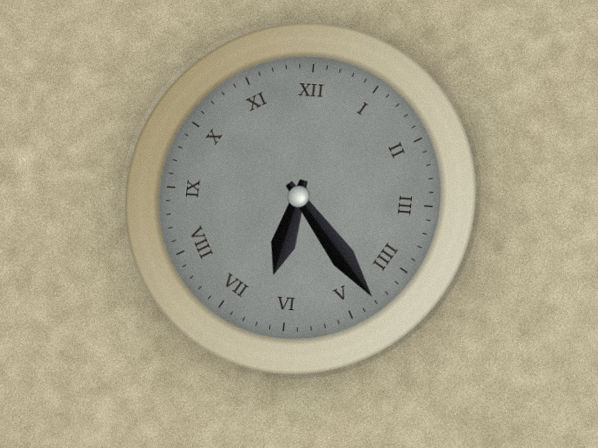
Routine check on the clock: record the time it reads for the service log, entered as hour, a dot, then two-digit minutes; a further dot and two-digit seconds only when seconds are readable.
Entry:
6.23
